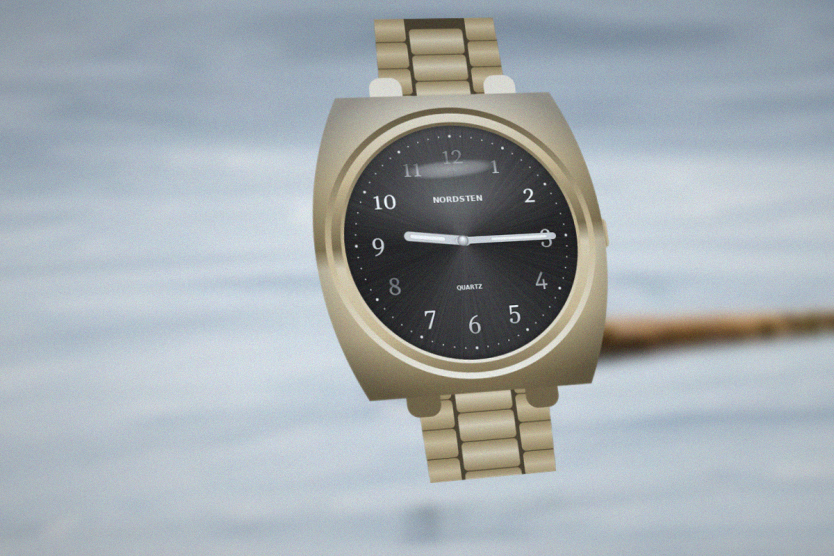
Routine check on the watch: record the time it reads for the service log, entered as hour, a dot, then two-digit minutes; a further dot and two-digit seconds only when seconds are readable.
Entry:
9.15
